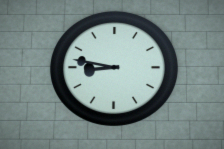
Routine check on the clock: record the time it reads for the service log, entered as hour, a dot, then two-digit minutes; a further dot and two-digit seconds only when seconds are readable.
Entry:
8.47
